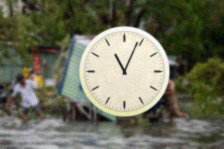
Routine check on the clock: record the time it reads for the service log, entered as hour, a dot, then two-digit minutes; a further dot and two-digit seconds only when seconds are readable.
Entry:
11.04
